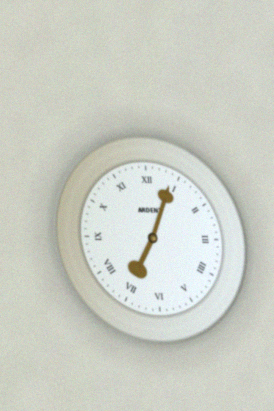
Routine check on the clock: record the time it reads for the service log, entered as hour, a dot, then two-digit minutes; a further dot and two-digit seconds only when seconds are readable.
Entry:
7.04
